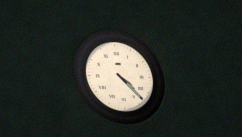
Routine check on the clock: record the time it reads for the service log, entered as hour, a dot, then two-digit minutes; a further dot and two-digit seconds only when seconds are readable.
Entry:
4.23
